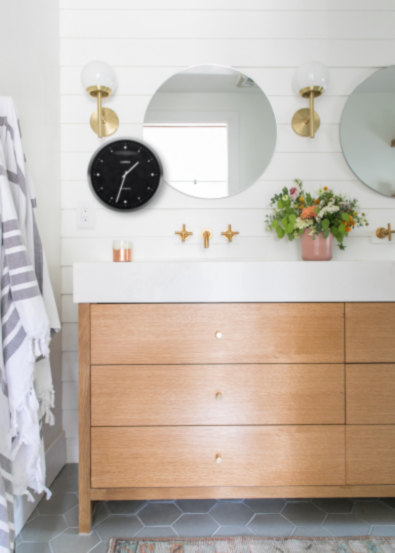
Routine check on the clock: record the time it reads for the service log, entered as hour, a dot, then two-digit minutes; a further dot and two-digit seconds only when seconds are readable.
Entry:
1.33
